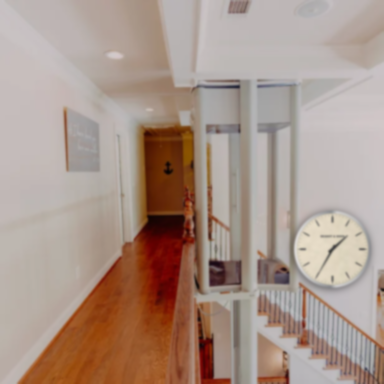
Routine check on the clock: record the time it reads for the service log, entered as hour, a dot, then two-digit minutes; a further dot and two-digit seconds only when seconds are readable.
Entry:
1.35
